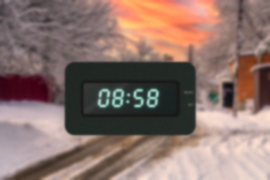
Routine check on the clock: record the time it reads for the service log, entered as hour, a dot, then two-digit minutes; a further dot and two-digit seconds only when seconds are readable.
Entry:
8.58
